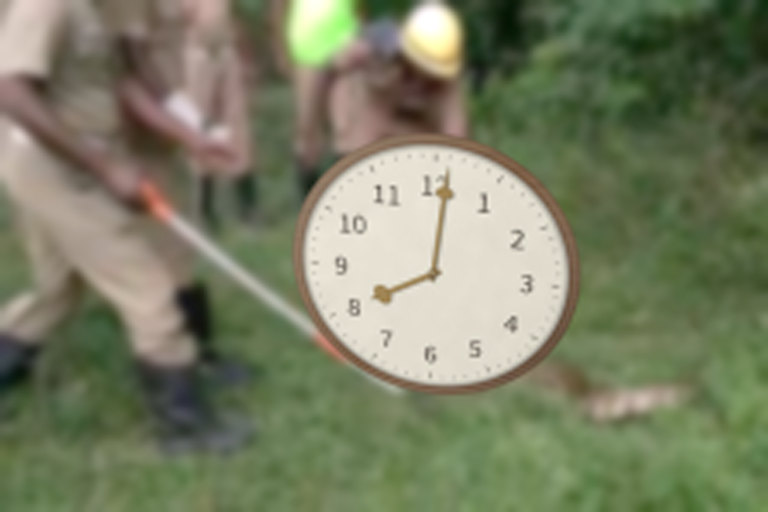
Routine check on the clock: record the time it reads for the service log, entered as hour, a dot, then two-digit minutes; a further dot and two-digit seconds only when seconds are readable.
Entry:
8.01
